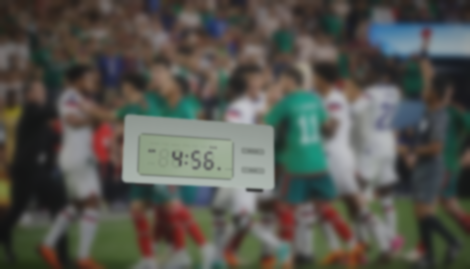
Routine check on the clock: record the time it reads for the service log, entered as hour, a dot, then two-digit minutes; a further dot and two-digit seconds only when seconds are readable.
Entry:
4.56
